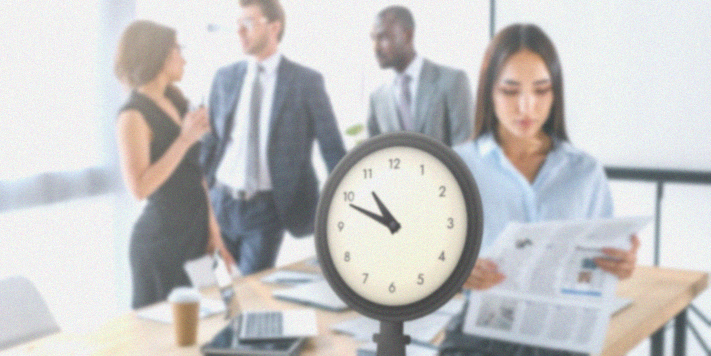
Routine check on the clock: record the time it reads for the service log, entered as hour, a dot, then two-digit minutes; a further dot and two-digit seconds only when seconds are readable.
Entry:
10.49
